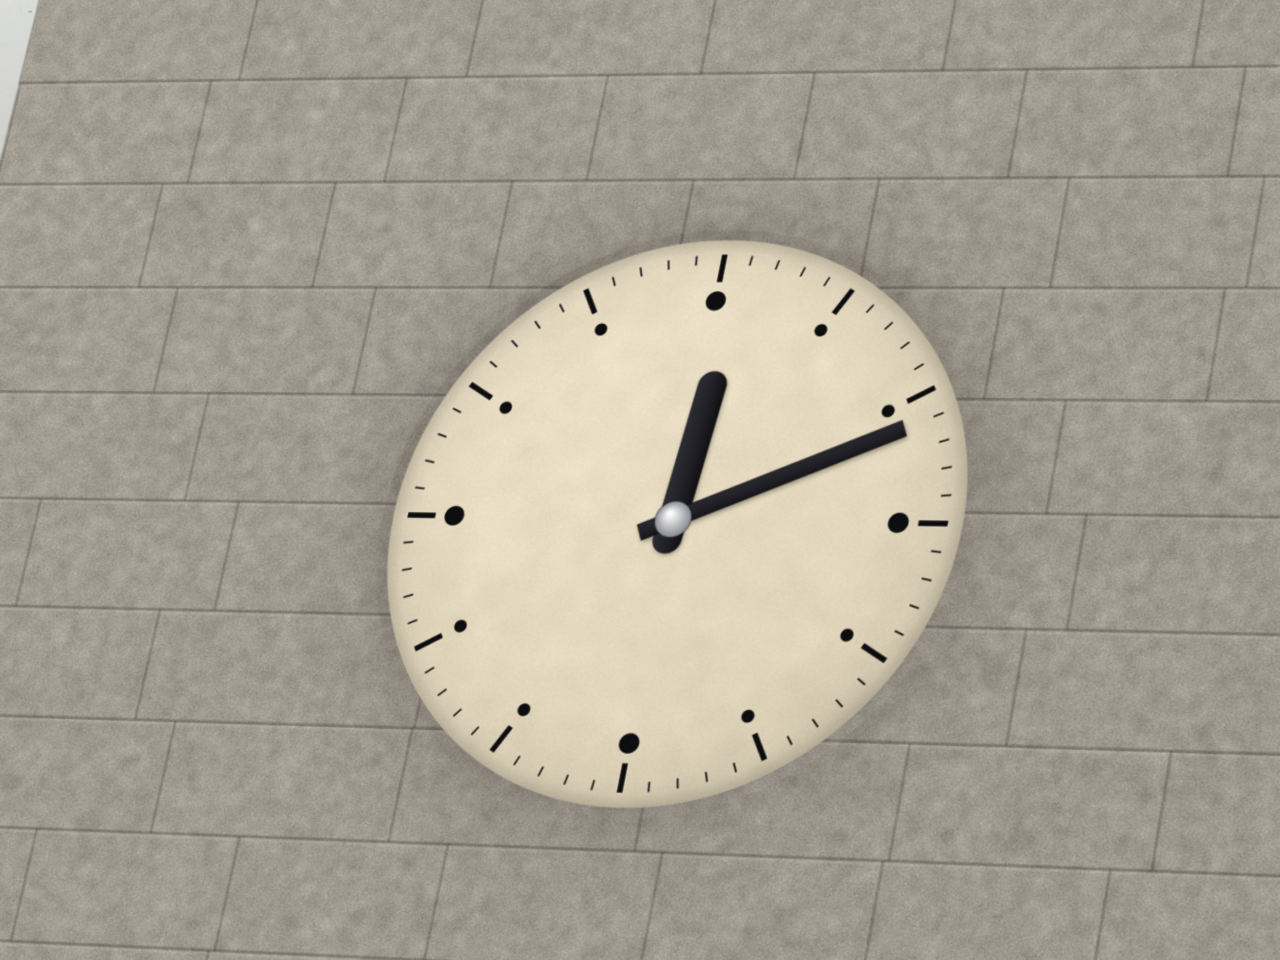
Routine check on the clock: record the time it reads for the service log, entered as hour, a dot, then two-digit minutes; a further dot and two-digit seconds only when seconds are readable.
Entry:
12.11
